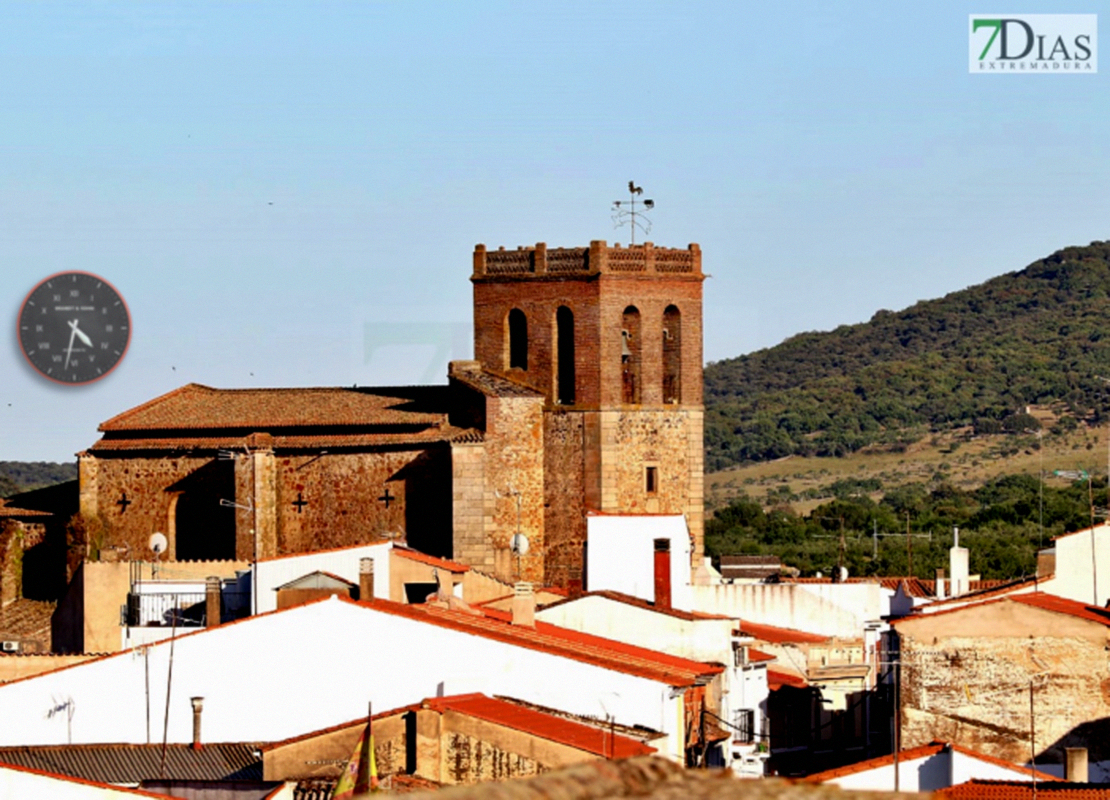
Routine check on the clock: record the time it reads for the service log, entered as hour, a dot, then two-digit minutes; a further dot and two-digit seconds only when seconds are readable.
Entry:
4.32
